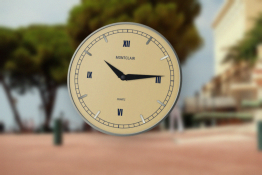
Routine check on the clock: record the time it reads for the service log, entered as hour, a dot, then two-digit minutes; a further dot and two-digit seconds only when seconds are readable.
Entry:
10.14
